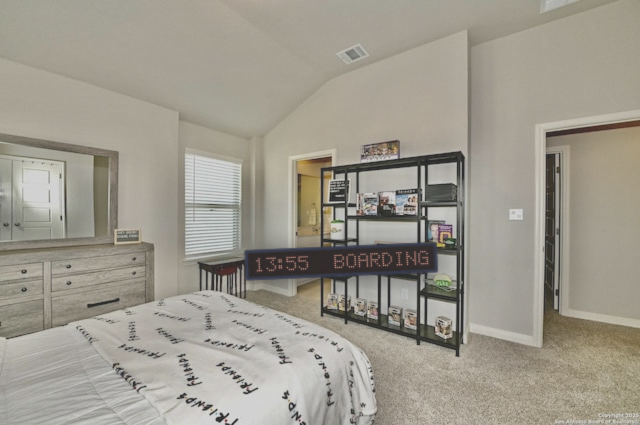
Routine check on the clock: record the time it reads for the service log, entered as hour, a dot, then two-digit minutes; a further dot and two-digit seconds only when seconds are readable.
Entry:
13.55
